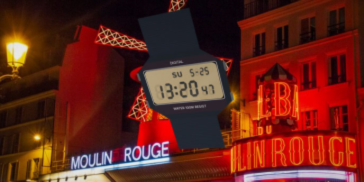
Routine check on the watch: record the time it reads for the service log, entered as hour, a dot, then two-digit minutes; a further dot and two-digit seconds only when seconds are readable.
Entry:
13.20.47
